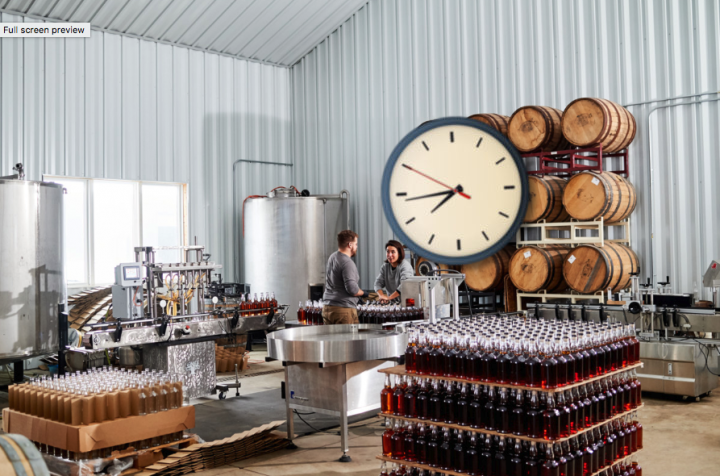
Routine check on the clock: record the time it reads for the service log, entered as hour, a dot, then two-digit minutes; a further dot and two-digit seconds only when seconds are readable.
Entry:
7.43.50
